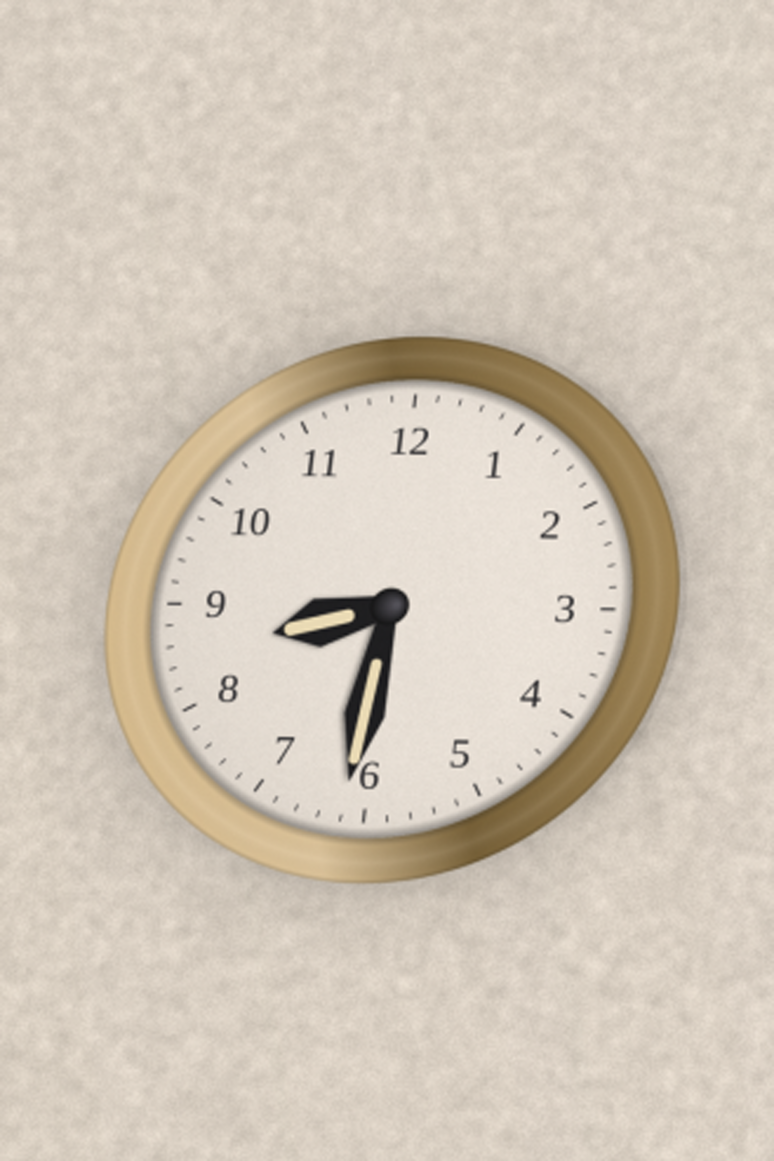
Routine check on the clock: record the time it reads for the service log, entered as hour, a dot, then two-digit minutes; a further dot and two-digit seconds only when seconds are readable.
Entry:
8.31
